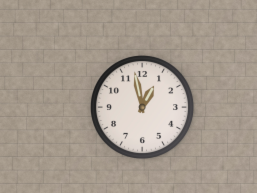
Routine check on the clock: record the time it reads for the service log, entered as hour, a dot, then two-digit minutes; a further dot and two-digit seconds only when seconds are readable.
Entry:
12.58
